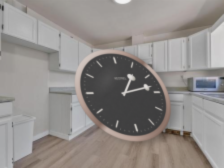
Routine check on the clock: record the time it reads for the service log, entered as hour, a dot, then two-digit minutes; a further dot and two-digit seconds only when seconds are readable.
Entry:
1.13
